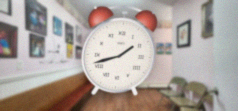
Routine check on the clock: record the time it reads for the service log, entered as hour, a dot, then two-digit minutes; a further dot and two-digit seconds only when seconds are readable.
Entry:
1.42
